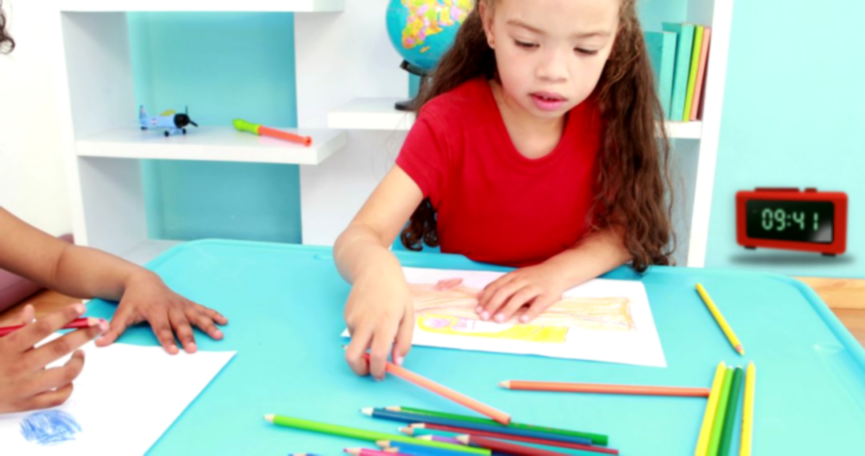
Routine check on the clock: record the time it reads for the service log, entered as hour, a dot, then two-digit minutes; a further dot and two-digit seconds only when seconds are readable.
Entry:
9.41
